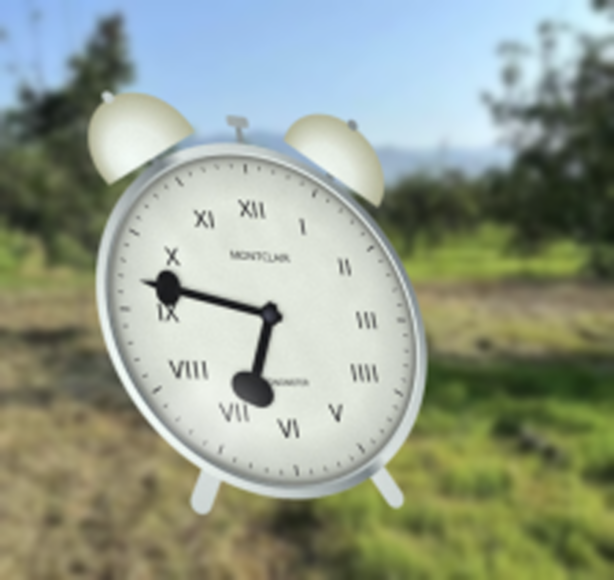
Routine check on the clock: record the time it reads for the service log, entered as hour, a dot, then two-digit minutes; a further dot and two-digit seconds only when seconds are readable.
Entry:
6.47
